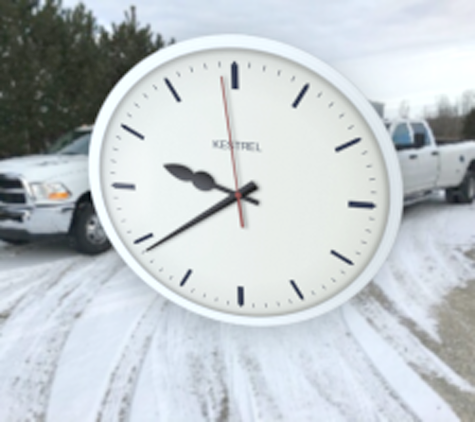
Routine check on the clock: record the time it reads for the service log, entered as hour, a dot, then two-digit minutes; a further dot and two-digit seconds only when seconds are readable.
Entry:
9.38.59
